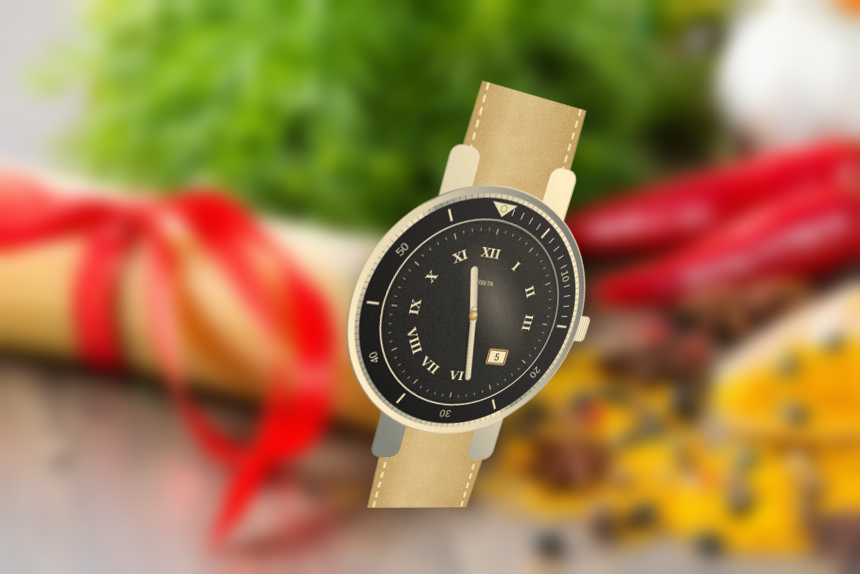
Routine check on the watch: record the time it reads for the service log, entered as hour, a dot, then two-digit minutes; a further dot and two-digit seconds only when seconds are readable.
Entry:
11.28
